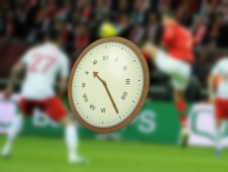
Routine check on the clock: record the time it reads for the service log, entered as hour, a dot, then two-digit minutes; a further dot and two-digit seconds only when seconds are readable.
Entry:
10.25
